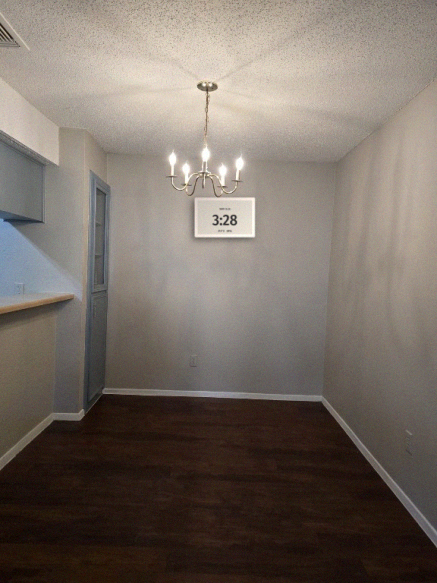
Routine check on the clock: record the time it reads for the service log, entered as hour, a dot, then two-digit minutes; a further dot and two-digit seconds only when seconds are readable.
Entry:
3.28
